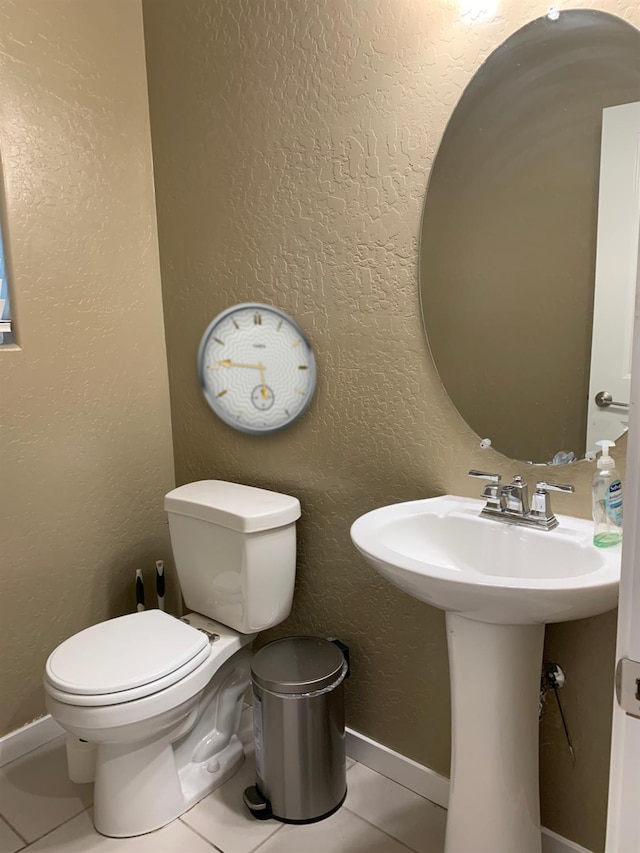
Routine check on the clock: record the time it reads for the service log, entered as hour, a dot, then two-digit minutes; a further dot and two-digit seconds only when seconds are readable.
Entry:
5.46
